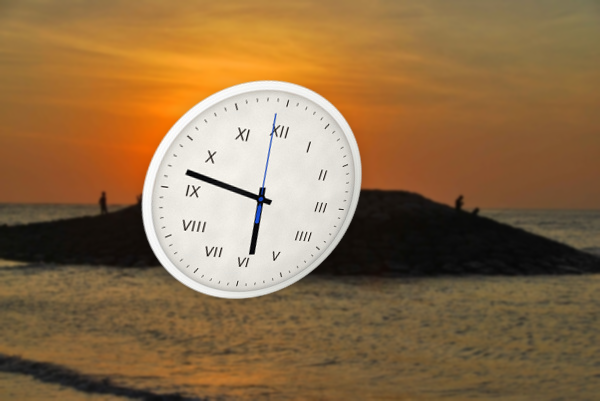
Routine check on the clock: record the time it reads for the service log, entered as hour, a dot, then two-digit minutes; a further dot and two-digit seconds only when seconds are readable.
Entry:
5.46.59
